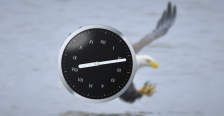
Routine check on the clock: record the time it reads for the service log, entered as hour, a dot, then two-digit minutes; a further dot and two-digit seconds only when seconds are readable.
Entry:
8.11
